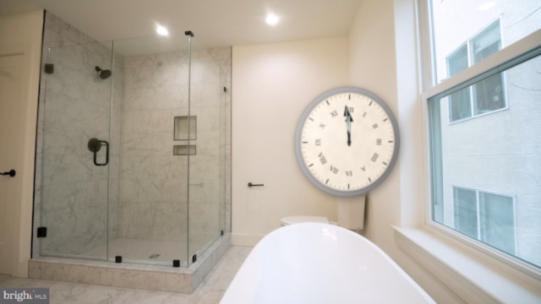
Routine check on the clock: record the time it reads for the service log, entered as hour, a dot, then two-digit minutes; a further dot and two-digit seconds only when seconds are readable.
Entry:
11.59
